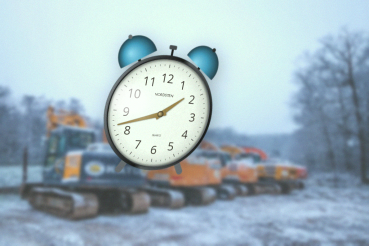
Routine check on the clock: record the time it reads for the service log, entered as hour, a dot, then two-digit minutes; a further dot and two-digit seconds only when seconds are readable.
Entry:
1.42
